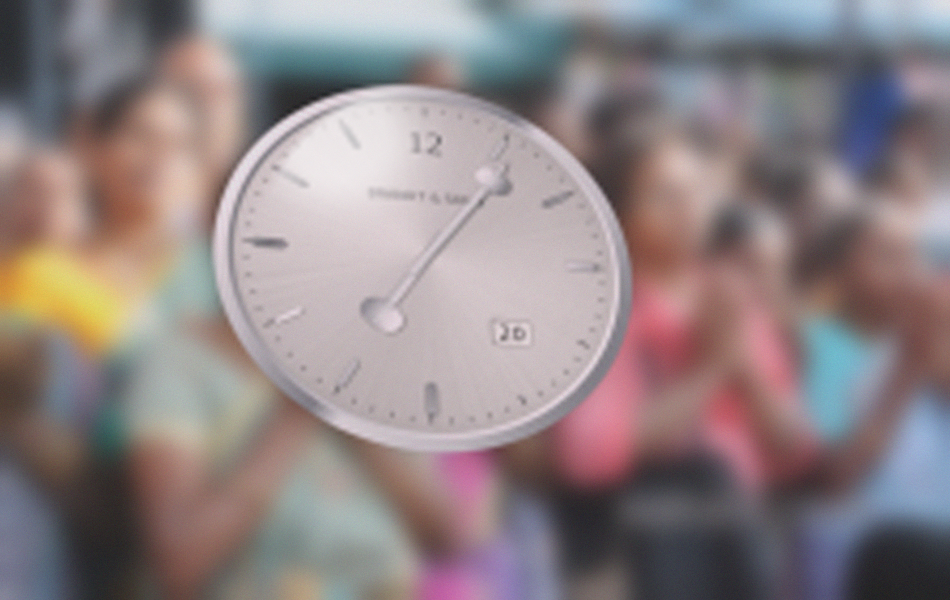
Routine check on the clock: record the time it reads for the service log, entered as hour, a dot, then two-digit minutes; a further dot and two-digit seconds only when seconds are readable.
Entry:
7.06
